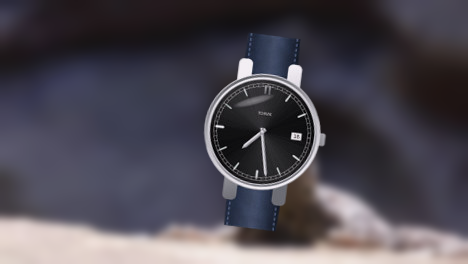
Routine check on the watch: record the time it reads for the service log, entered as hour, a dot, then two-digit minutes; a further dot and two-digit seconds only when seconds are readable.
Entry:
7.28
